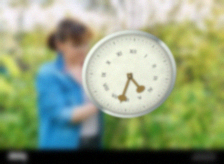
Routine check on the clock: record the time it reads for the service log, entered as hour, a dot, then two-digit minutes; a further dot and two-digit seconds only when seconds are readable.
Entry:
4.32
